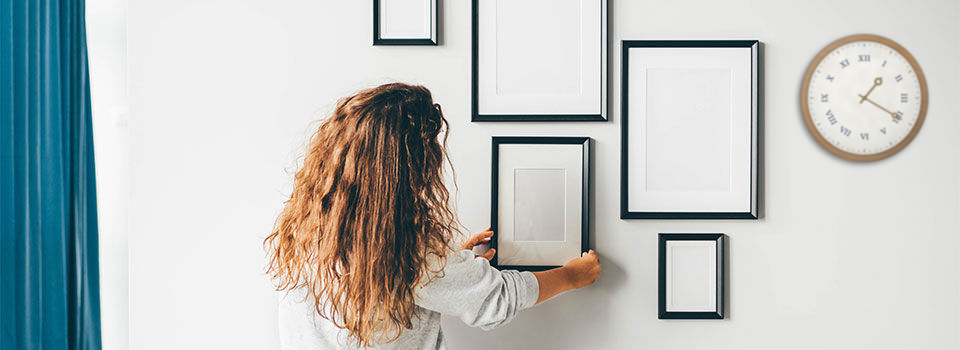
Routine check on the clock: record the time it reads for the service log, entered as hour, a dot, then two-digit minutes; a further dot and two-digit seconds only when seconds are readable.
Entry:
1.20
